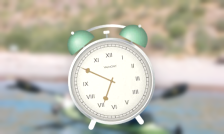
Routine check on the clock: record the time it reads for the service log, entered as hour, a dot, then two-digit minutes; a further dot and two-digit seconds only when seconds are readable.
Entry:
6.50
